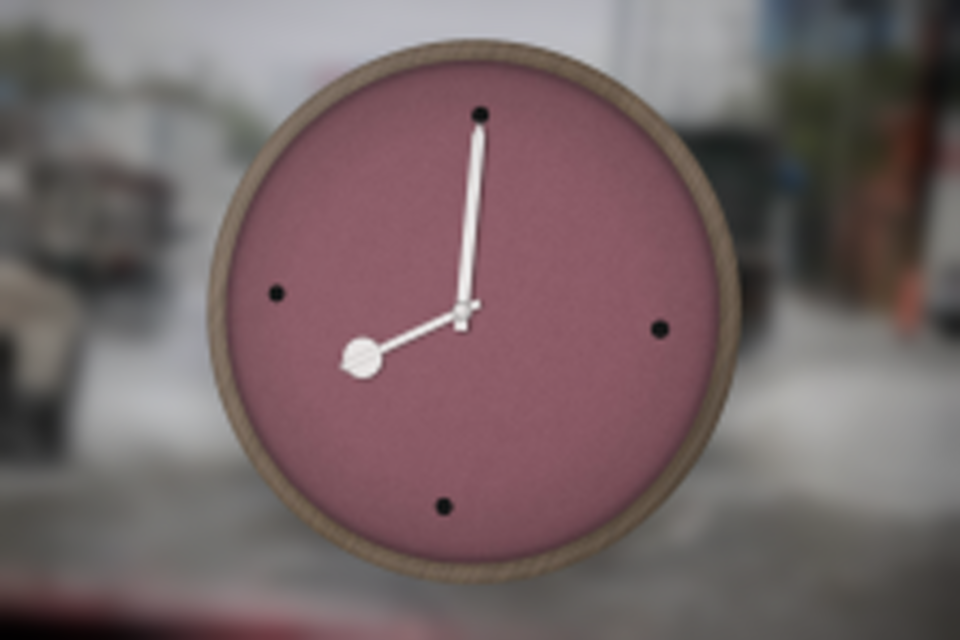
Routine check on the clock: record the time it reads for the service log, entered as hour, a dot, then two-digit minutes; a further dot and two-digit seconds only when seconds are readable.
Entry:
8.00
